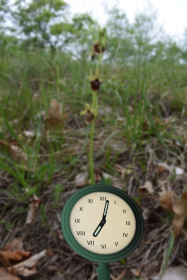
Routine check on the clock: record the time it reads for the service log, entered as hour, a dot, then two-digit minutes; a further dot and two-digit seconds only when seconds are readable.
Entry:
7.02
